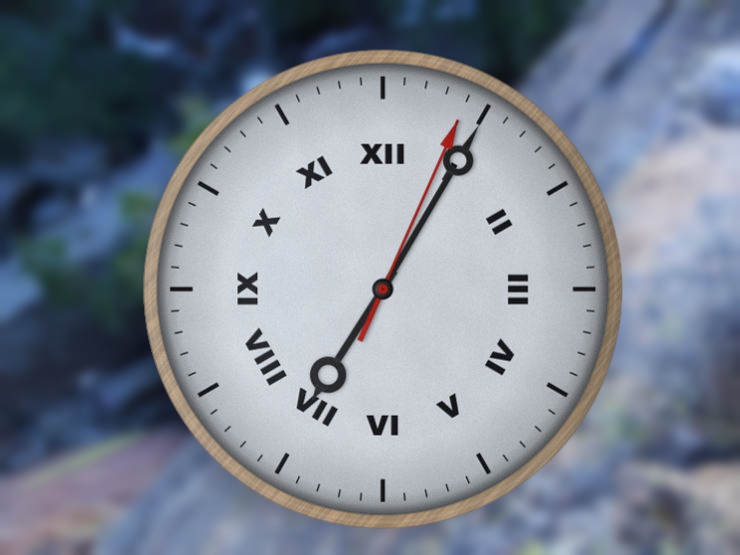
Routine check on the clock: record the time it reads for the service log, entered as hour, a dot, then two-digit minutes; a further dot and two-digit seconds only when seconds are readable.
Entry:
7.05.04
